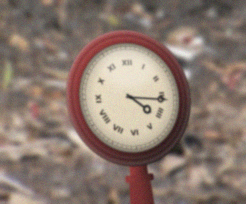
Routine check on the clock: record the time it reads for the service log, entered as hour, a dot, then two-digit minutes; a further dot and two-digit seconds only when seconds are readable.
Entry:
4.16
